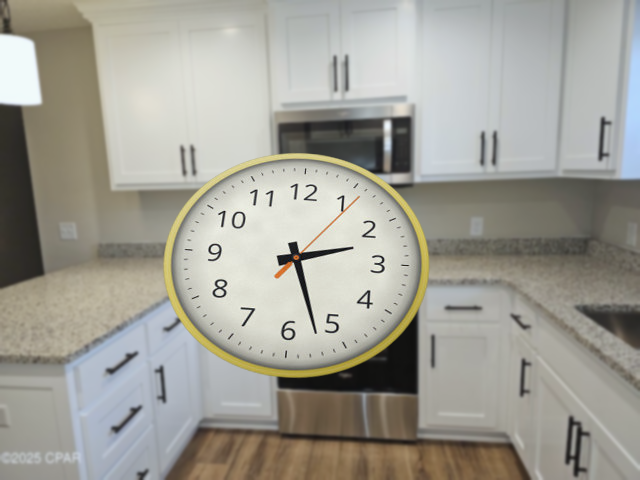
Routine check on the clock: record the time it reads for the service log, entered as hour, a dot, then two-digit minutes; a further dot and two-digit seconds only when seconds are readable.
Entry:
2.27.06
